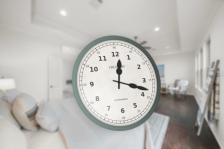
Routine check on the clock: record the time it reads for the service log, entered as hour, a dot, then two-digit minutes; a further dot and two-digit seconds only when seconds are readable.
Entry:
12.18
